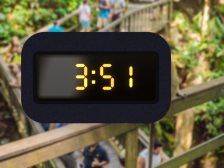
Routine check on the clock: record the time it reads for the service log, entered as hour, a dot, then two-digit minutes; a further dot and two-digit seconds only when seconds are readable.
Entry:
3.51
